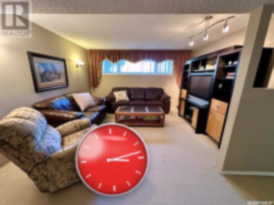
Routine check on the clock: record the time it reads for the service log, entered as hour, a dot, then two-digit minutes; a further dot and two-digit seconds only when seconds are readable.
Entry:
3.13
